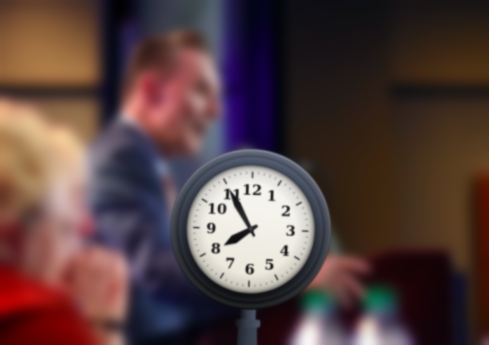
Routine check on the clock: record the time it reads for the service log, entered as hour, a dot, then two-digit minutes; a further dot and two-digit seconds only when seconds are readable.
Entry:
7.55
